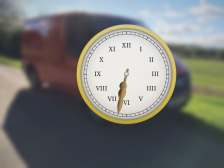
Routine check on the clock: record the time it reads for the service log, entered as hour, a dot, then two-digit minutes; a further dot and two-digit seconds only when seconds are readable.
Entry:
6.32
